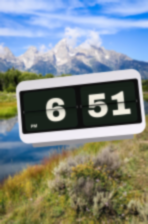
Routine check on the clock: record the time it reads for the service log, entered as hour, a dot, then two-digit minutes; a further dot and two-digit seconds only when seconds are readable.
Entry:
6.51
